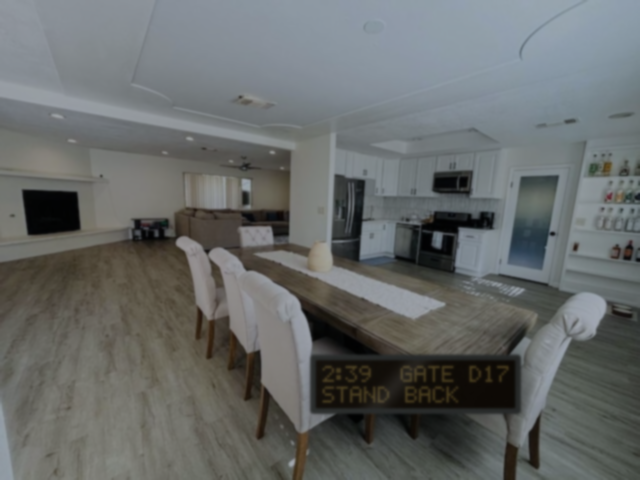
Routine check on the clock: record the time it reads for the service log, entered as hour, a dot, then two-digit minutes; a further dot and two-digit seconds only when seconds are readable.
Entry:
2.39
